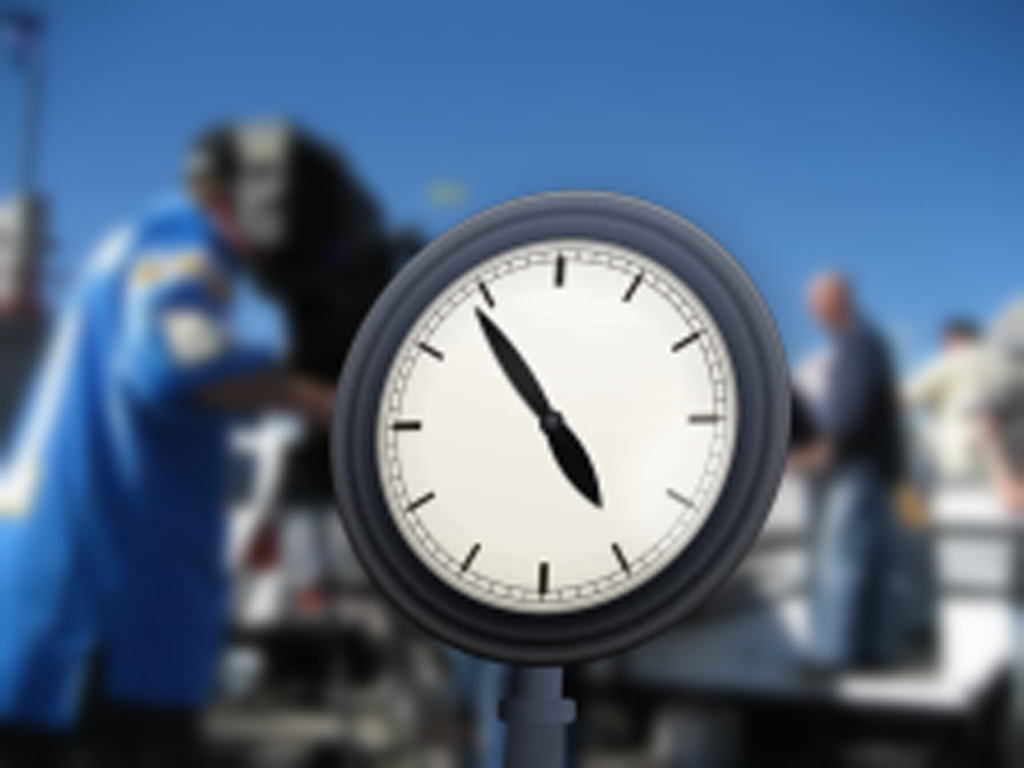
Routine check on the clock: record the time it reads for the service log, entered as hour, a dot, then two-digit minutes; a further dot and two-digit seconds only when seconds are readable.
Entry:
4.54
